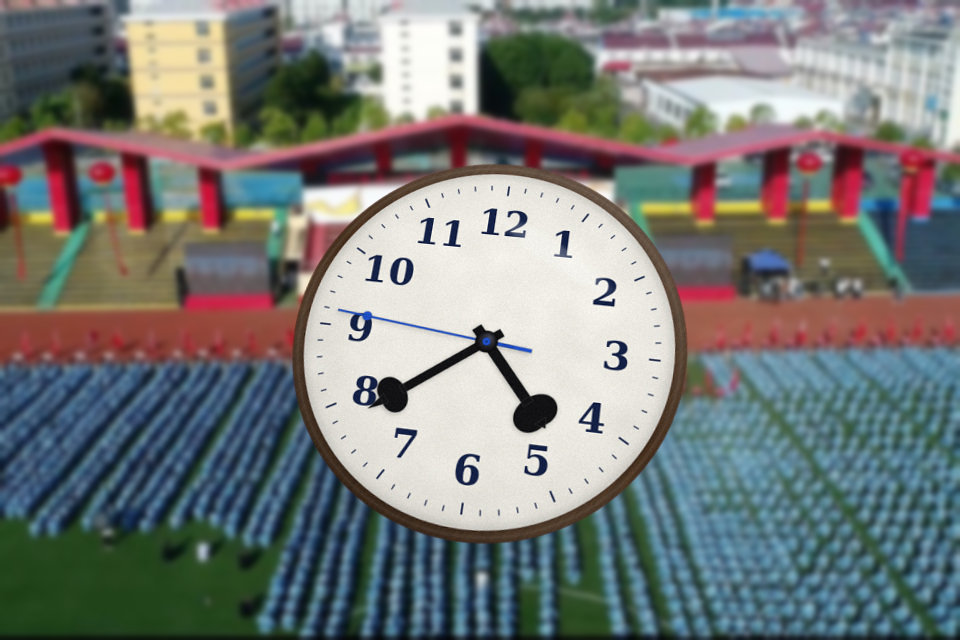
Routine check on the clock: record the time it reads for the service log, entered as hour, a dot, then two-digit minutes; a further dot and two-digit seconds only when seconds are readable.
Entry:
4.38.46
